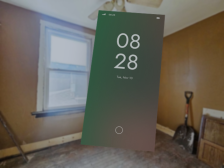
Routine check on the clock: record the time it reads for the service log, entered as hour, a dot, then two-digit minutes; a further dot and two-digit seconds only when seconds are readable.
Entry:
8.28
